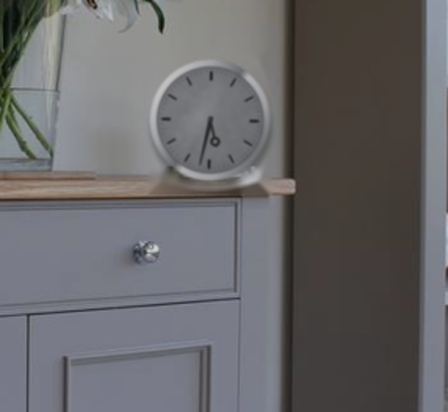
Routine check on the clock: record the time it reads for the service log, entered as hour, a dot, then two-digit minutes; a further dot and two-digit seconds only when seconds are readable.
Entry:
5.32
